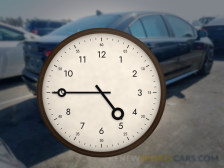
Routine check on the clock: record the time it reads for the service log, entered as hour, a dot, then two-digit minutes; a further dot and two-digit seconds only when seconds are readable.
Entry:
4.45
